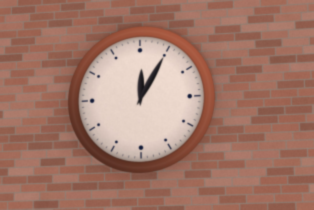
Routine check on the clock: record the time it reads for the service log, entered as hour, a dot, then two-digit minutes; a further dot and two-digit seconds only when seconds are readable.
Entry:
12.05
